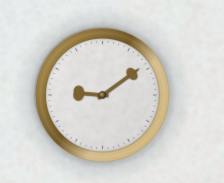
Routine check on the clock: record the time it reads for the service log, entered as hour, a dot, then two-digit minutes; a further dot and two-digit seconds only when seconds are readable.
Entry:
9.09
